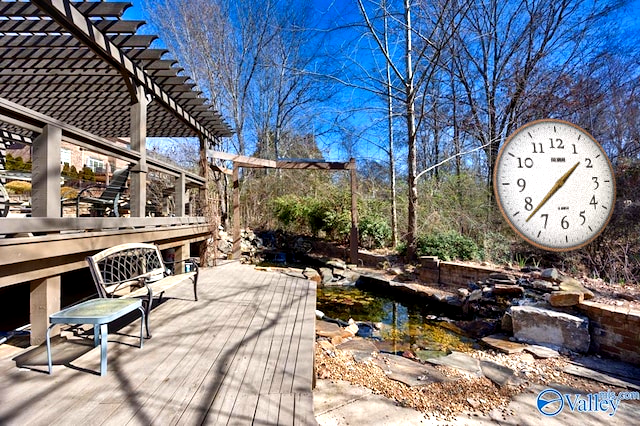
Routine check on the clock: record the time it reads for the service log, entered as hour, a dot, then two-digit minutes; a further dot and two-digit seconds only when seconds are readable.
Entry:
1.38
